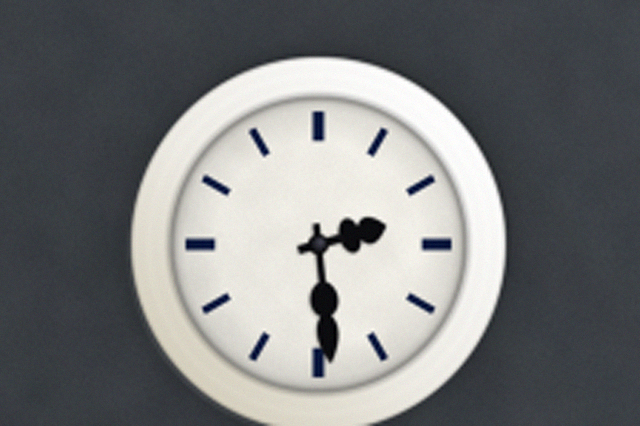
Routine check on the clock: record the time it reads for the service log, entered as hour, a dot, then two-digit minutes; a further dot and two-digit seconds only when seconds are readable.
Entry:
2.29
